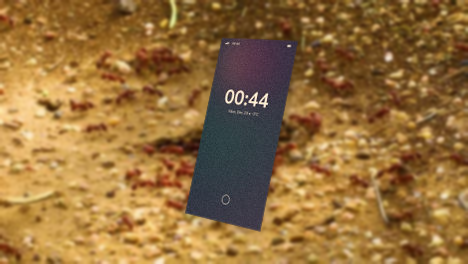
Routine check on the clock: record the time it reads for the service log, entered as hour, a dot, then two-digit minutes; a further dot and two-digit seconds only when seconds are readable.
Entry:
0.44
